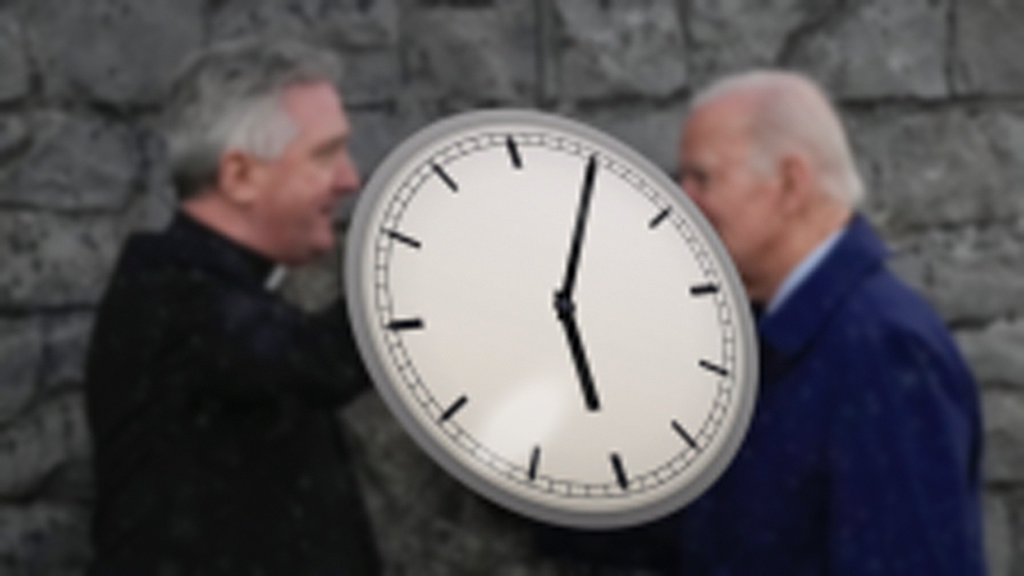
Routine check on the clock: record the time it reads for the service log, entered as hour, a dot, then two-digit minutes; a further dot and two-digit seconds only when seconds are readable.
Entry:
6.05
